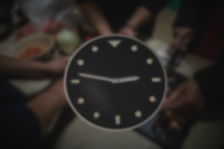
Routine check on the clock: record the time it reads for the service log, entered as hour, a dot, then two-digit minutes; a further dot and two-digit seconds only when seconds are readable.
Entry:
2.47
